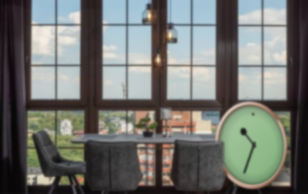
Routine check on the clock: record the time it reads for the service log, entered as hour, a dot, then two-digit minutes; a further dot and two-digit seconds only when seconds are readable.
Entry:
10.34
